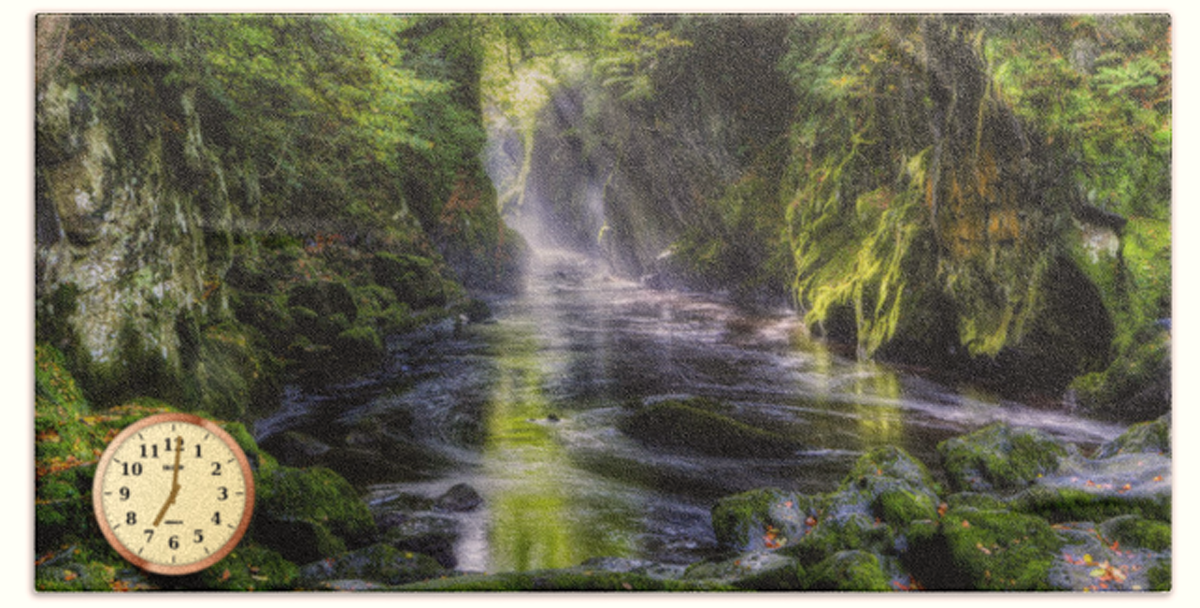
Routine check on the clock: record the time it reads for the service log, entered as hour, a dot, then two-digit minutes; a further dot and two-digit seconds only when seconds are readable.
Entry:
7.01
